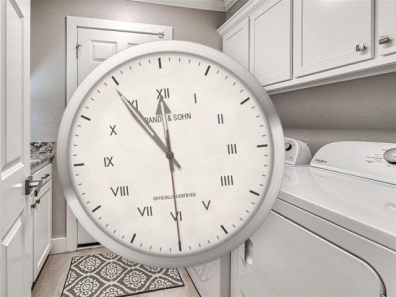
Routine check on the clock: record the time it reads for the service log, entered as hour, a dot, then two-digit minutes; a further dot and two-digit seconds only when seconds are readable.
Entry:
11.54.30
